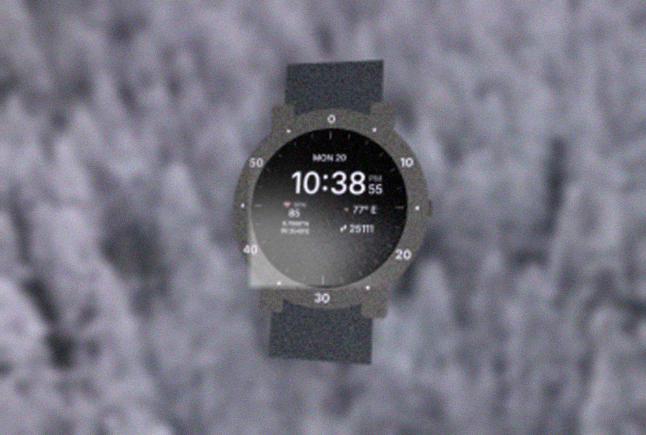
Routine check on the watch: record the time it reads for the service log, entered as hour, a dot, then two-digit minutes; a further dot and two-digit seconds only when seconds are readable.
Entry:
10.38
